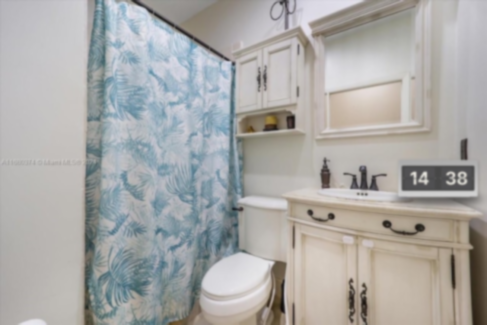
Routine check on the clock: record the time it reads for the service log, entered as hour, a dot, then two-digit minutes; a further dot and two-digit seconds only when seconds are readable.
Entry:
14.38
